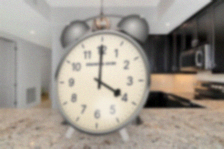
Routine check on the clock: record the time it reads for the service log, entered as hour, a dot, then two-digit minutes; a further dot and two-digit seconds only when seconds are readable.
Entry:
4.00
